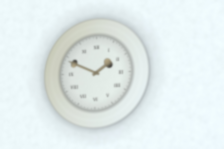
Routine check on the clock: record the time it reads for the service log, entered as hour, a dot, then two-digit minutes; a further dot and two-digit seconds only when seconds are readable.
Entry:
1.49
